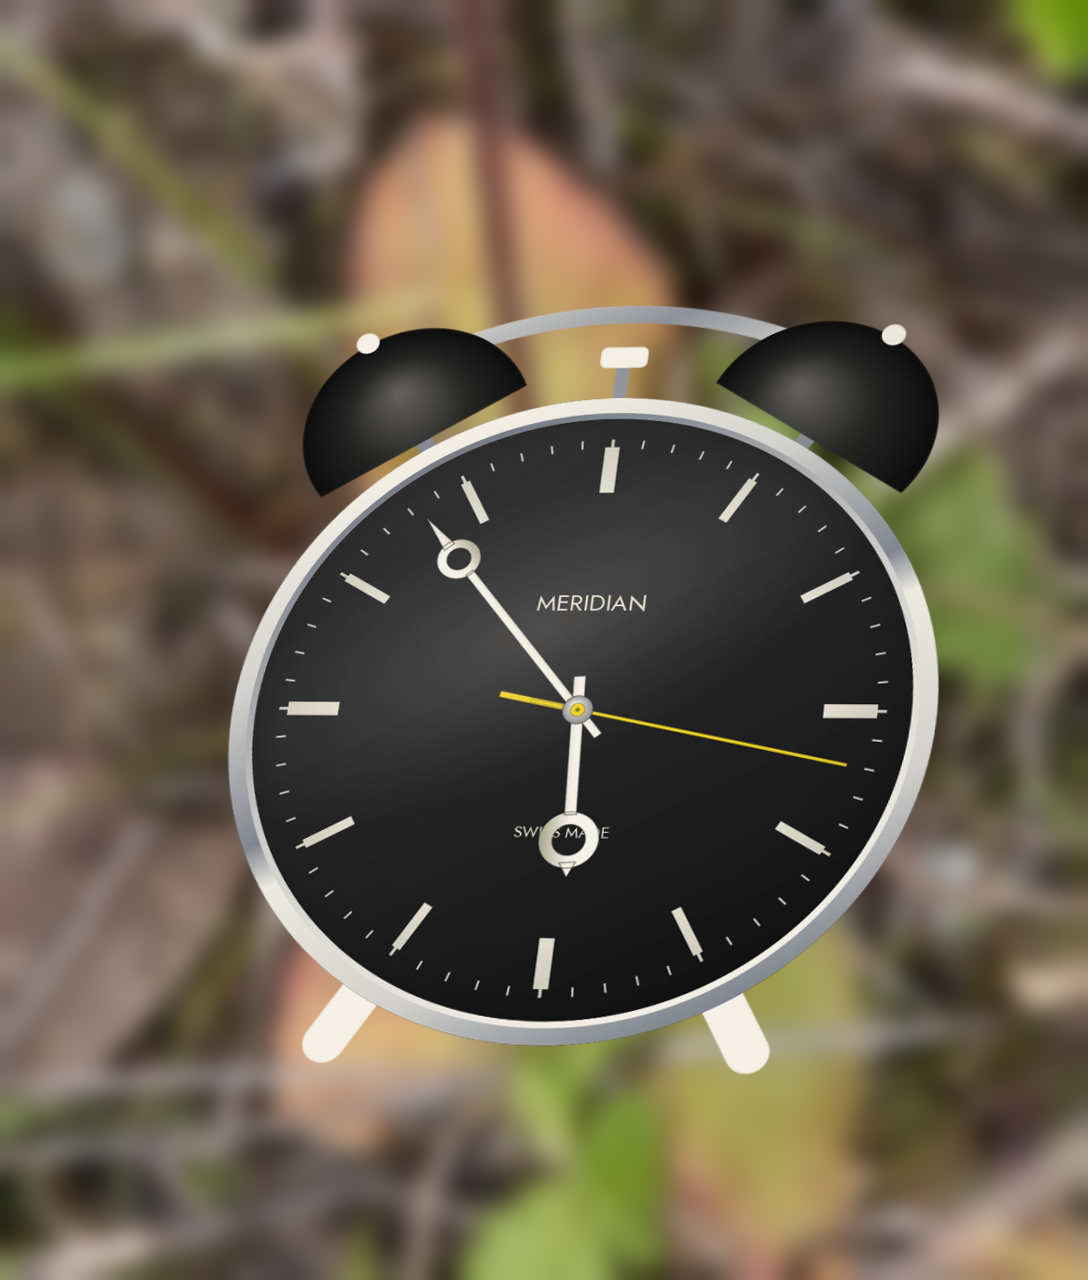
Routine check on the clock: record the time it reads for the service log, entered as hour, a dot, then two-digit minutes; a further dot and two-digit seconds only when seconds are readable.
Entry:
5.53.17
